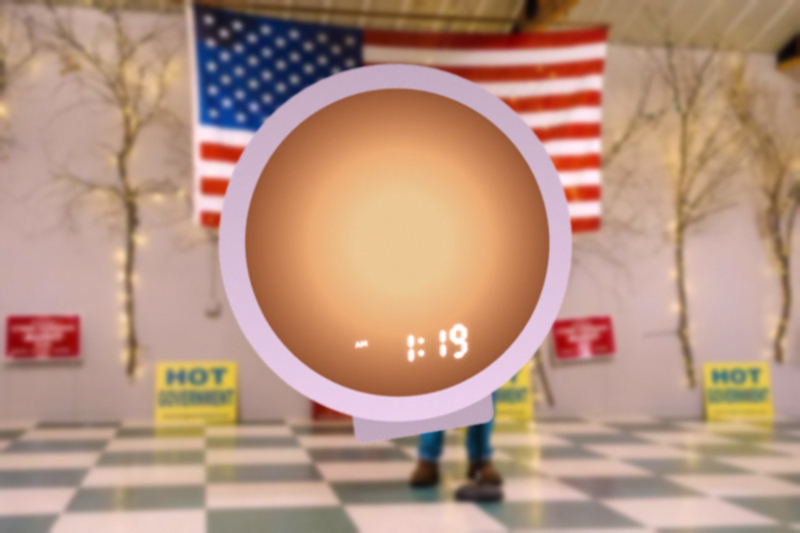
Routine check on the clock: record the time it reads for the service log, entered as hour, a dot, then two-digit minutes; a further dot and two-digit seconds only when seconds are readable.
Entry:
1.19
